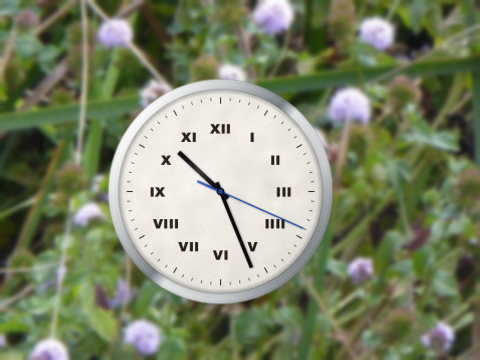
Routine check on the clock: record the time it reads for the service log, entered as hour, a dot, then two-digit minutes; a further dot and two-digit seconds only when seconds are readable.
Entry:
10.26.19
